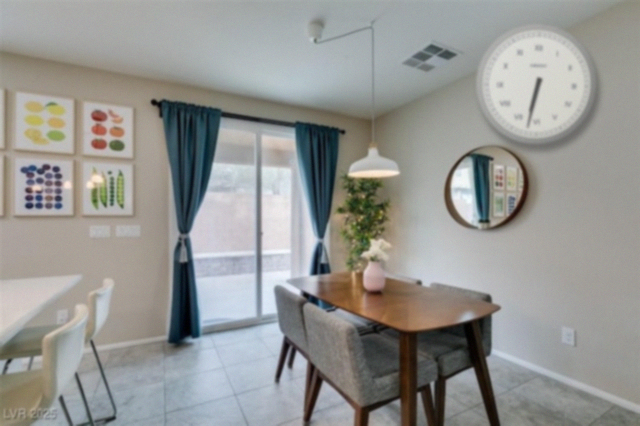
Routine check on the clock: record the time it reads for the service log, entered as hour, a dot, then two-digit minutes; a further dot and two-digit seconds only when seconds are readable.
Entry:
6.32
